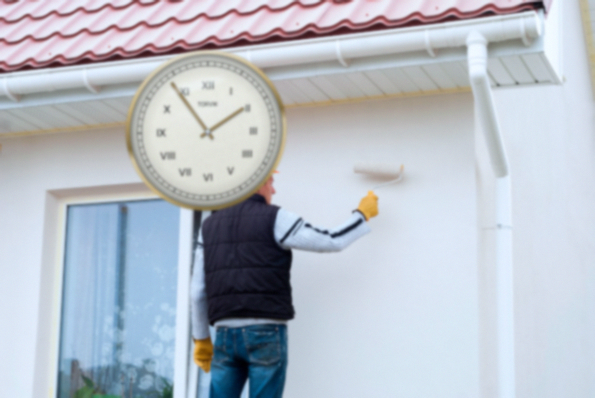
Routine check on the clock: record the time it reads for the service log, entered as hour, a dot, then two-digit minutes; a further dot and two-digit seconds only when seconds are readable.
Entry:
1.54
